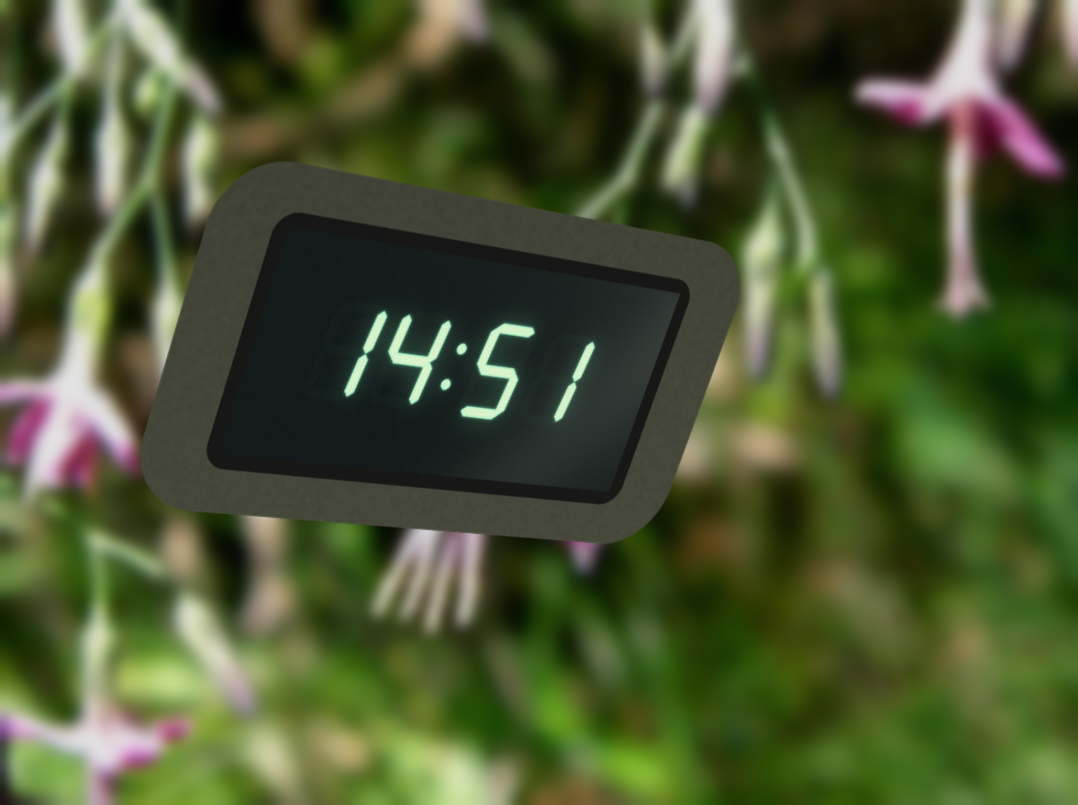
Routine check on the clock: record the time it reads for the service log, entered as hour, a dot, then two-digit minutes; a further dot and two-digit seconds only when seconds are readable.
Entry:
14.51
